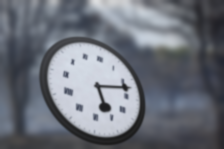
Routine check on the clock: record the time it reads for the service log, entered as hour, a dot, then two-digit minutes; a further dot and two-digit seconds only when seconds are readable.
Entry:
5.12
